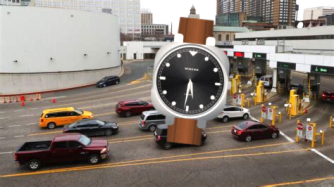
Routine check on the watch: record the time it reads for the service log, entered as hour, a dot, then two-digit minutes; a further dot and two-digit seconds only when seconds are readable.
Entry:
5.31
